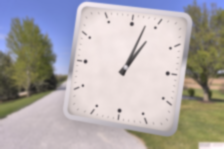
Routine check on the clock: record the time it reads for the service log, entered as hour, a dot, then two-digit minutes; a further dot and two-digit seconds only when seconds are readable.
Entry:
1.03
